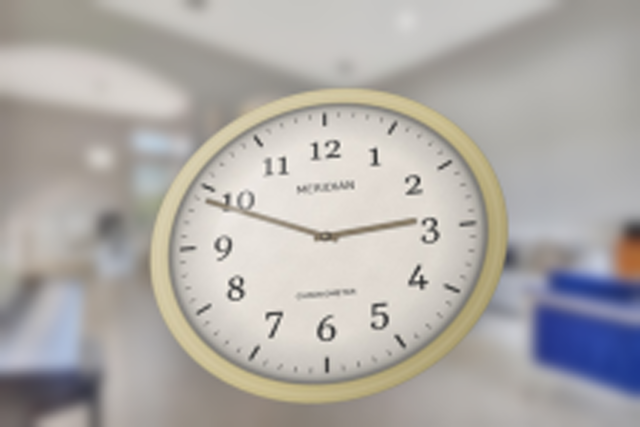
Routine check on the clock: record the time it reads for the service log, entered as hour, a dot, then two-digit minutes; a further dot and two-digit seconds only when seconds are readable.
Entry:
2.49
